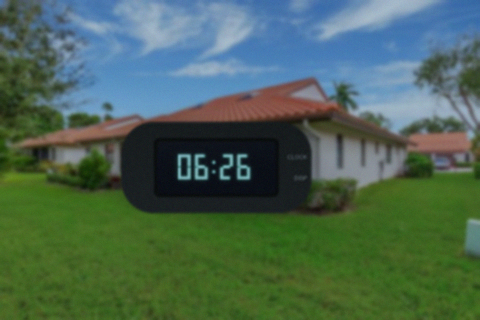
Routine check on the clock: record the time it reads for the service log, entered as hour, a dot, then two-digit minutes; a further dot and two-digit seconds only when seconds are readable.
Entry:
6.26
